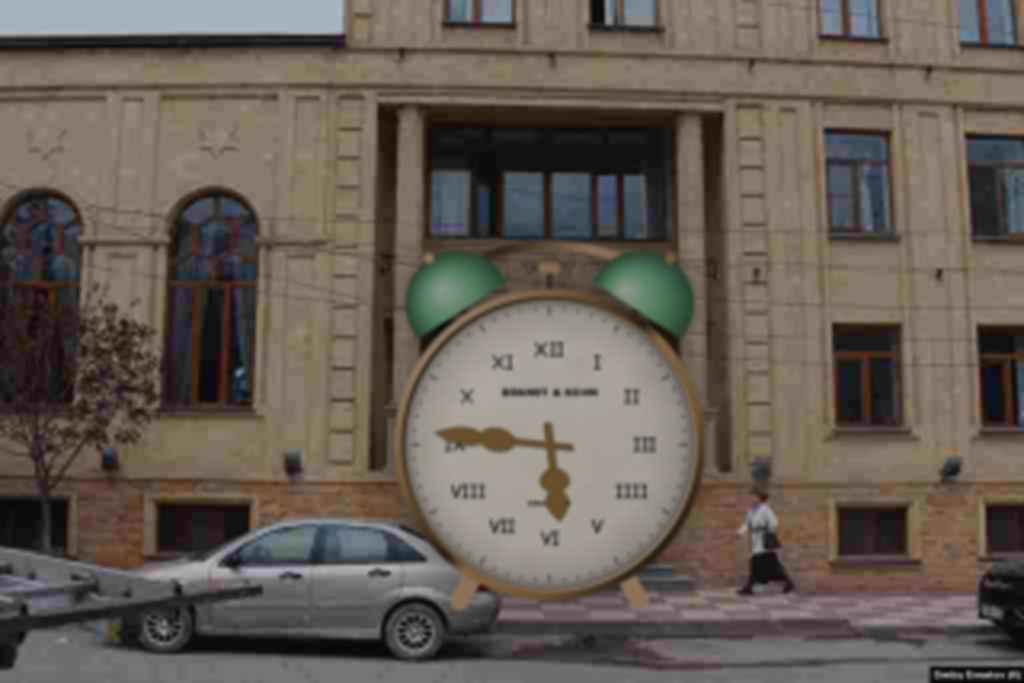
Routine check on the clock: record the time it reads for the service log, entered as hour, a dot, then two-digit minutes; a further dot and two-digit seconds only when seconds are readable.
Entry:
5.46
